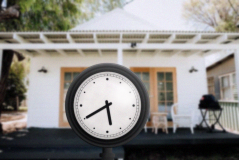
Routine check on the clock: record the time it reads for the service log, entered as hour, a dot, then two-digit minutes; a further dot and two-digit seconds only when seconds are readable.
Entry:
5.40
